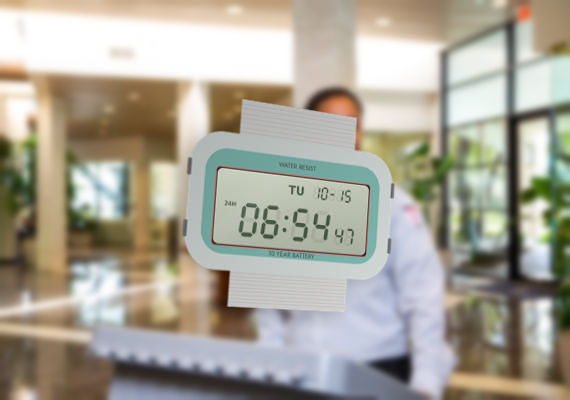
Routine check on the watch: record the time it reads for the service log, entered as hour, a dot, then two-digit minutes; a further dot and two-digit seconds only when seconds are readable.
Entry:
6.54.47
